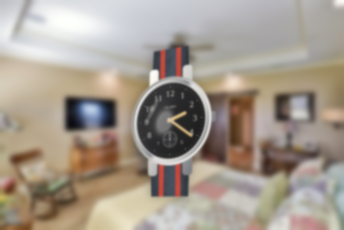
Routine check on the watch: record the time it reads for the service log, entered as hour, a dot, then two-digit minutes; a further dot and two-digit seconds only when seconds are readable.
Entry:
2.21
